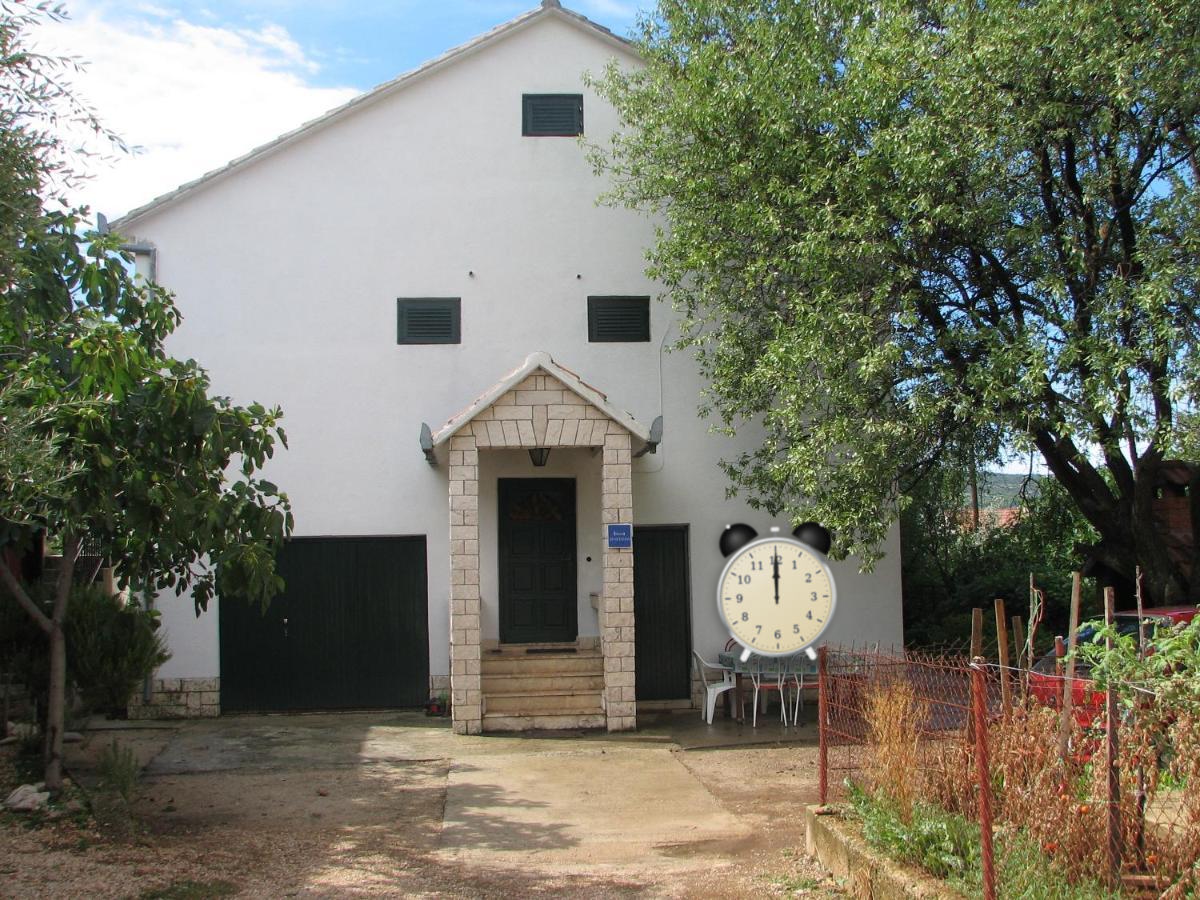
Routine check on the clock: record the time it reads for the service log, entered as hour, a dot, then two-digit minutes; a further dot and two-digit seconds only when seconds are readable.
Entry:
12.00
